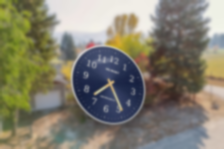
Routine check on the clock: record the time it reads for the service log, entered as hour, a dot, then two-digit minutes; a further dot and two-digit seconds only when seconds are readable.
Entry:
7.24
